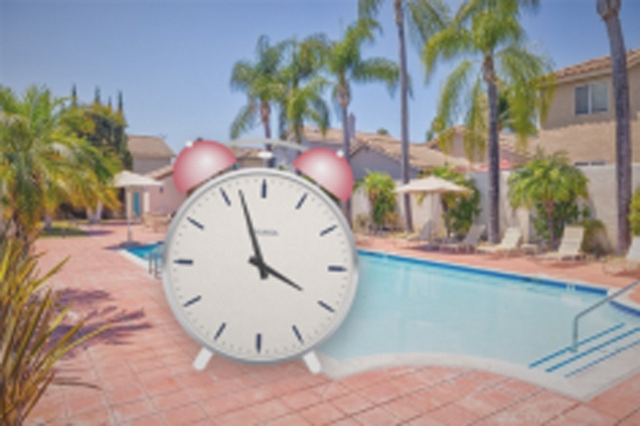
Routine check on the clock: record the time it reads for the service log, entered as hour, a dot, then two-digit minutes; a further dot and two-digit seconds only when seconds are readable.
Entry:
3.57
